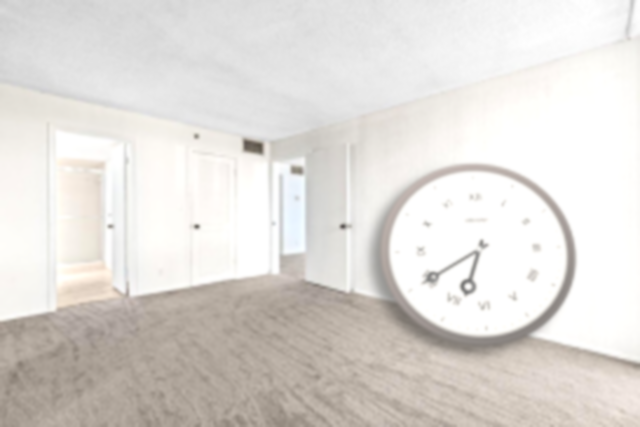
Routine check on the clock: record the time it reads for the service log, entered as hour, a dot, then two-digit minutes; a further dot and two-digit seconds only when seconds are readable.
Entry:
6.40
